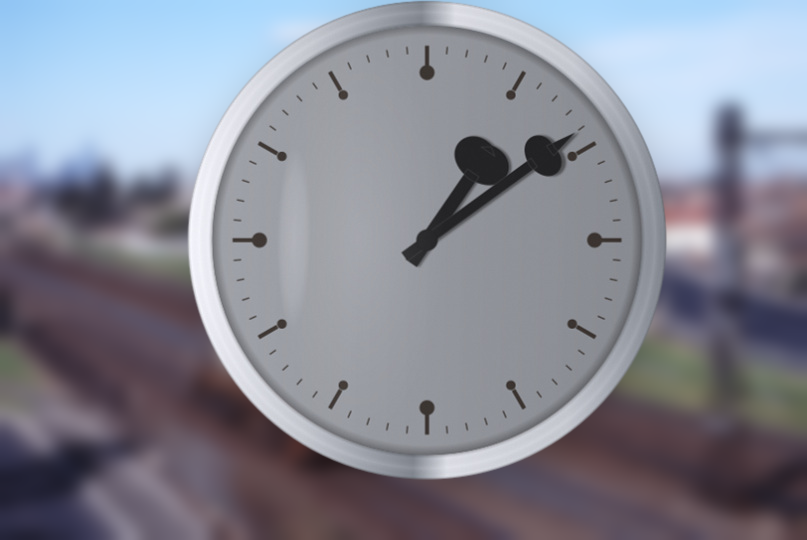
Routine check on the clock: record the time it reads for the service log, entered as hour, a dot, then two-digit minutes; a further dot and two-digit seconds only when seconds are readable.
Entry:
1.09
